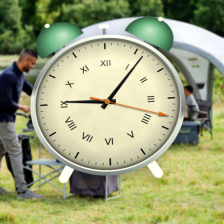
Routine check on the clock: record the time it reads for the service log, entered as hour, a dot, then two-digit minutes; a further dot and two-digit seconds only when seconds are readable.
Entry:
9.06.18
